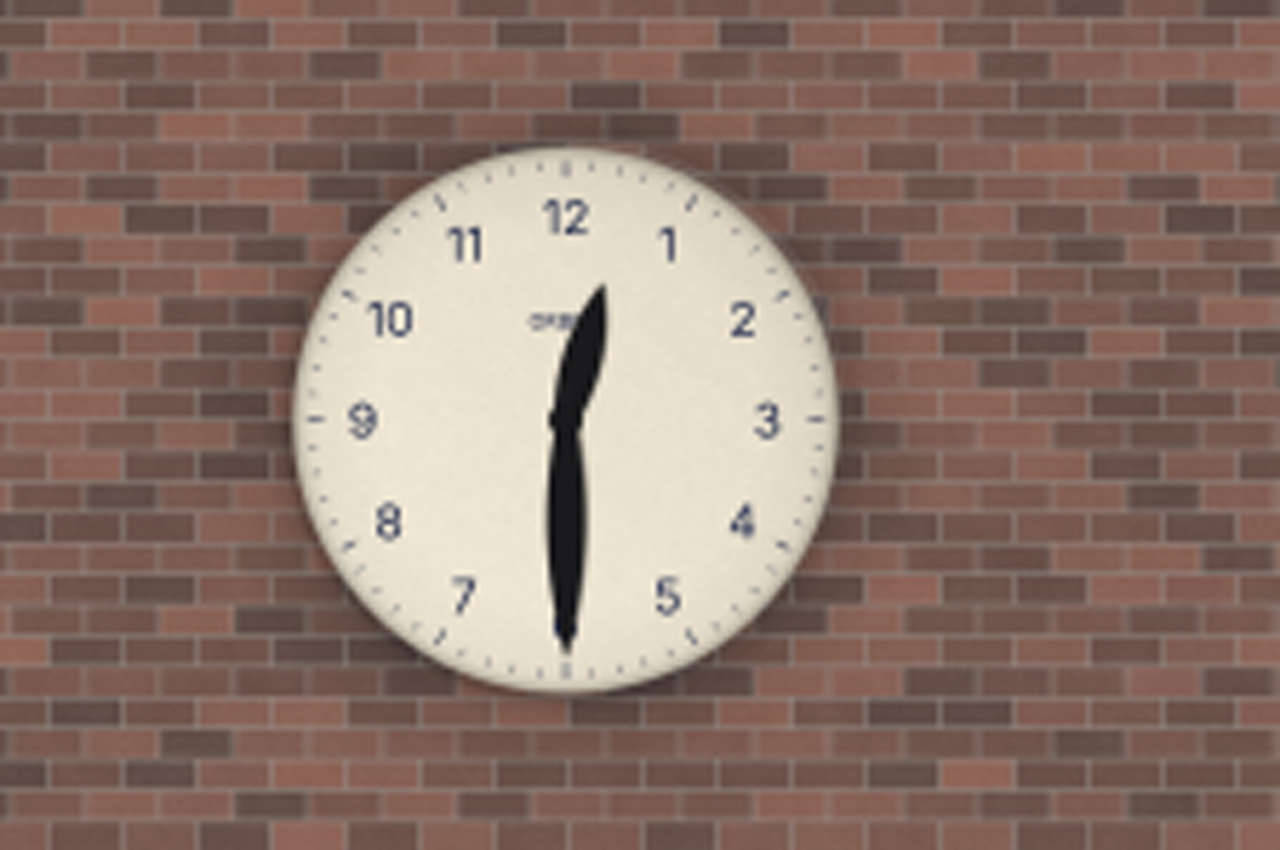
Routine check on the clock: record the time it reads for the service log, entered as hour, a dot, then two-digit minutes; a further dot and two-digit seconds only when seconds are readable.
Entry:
12.30
